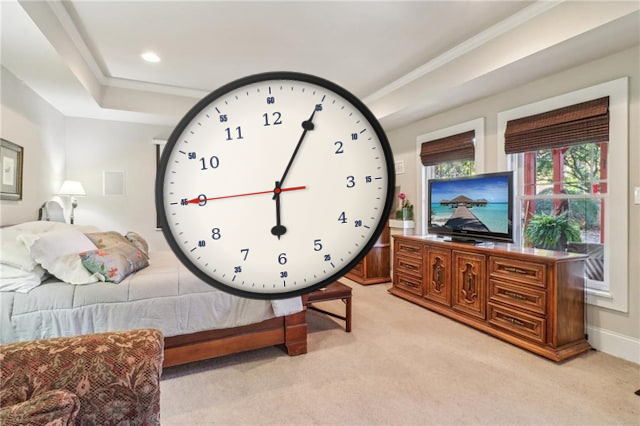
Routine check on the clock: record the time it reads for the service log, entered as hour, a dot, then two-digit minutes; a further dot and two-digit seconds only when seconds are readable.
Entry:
6.04.45
